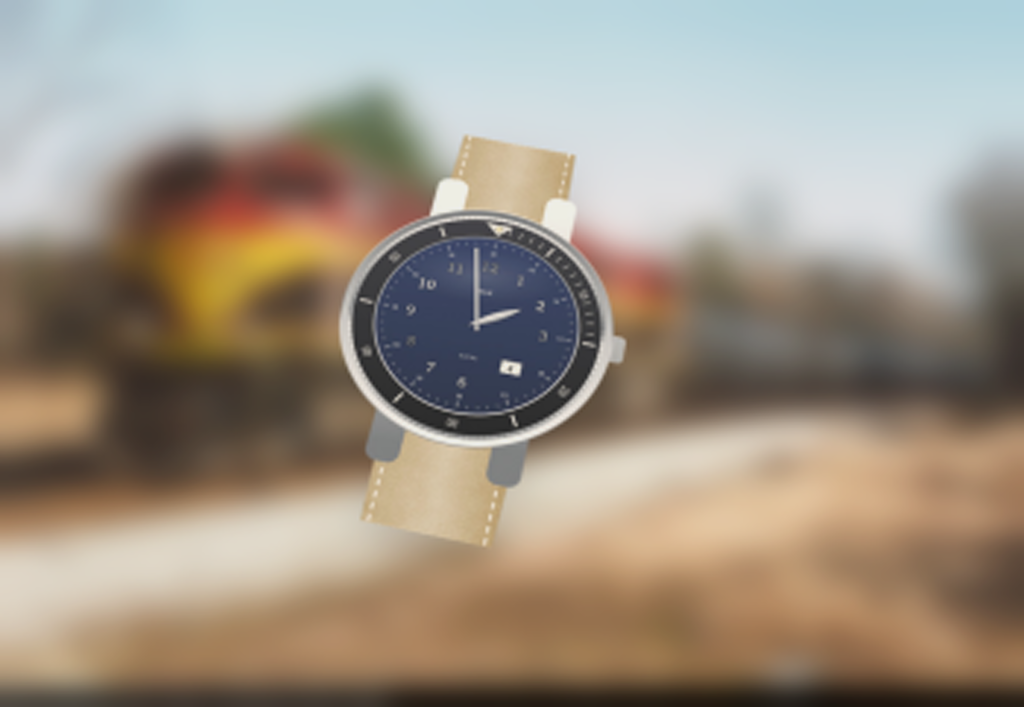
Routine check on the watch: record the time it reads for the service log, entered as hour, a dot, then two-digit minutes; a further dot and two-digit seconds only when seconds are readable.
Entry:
1.58
